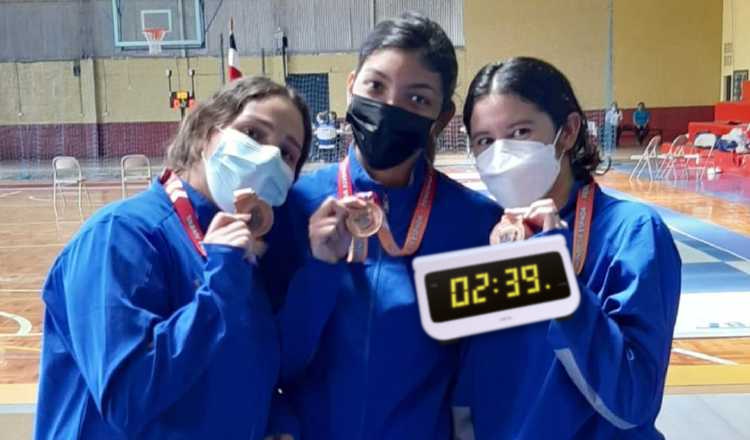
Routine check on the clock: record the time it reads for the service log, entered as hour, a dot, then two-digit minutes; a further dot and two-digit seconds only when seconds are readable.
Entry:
2.39
